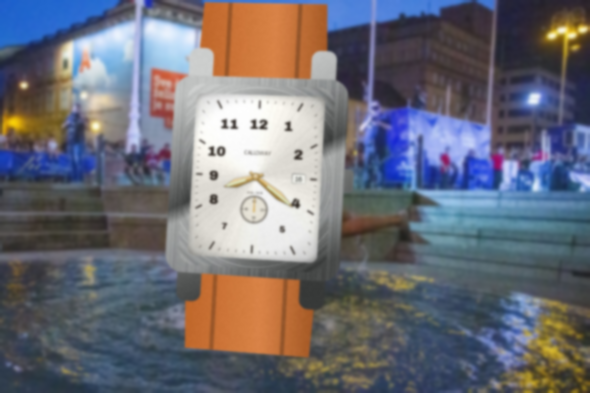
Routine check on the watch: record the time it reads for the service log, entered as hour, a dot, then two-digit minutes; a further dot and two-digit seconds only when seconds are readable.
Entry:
8.21
